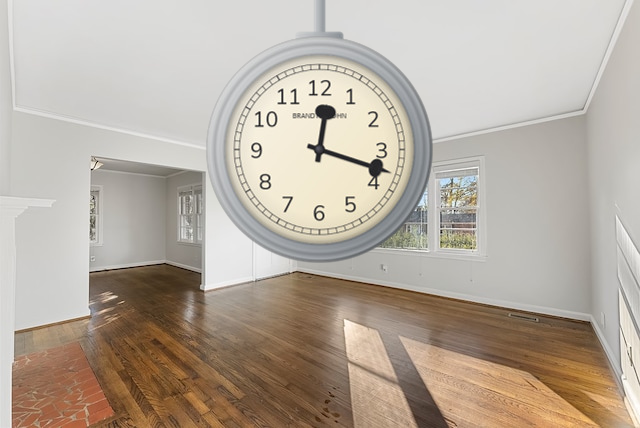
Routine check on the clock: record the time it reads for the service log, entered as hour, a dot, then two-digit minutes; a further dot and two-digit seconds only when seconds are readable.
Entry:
12.18
